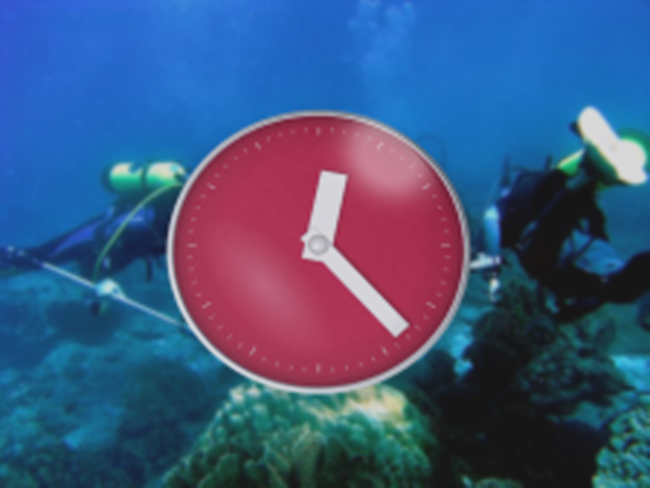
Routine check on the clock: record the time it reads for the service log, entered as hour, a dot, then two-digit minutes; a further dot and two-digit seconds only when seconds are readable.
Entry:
12.23
